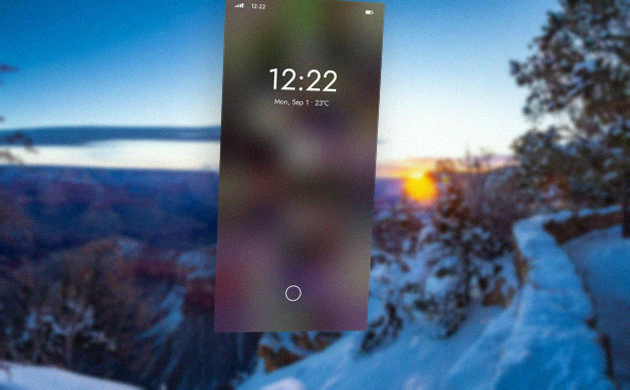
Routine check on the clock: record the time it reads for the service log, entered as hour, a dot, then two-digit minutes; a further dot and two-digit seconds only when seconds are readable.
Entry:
12.22
